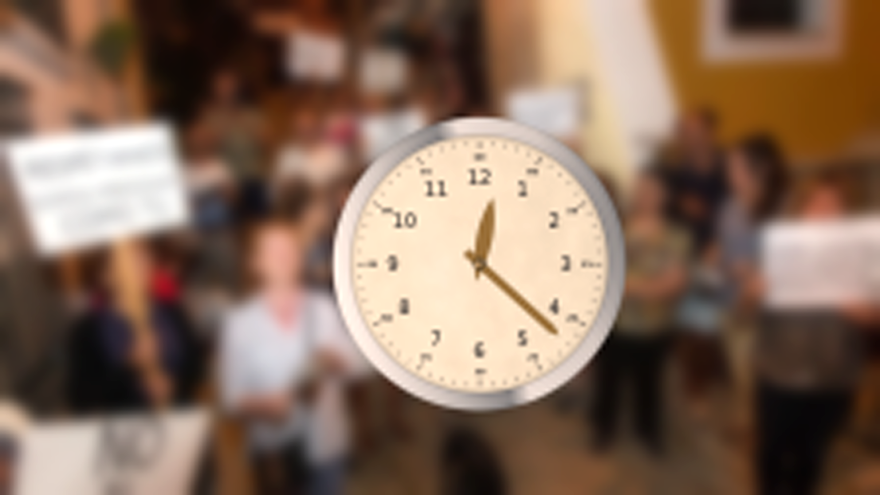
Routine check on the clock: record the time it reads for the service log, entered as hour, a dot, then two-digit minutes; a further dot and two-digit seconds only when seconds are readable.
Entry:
12.22
